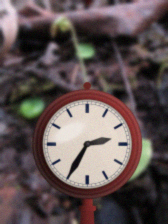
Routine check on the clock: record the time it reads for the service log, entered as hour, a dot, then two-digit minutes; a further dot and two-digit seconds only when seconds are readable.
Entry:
2.35
